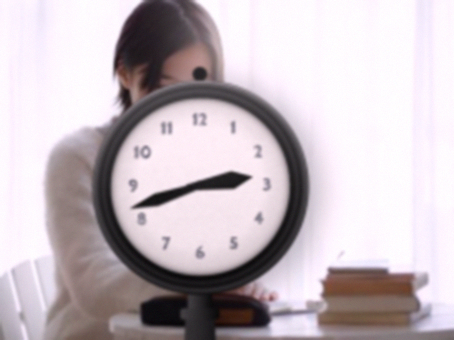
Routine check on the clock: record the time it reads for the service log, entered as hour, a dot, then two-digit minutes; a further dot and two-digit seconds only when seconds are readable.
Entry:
2.42
